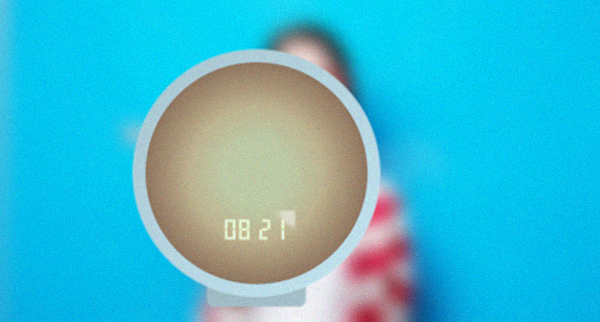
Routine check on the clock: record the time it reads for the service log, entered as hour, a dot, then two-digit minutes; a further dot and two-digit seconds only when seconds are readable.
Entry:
8.21
